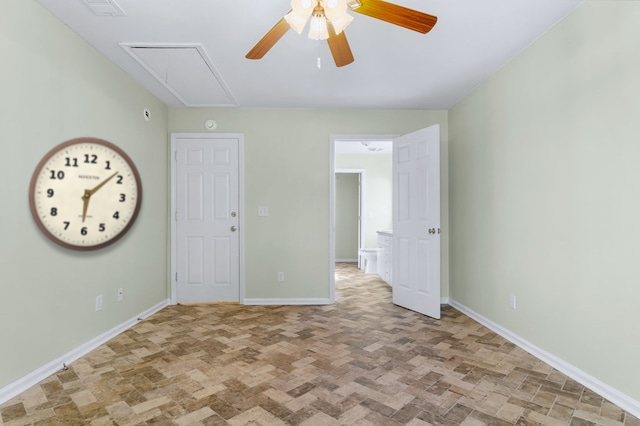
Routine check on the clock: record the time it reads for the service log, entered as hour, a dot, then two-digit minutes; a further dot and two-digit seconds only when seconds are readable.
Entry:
6.08
